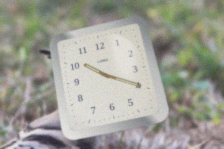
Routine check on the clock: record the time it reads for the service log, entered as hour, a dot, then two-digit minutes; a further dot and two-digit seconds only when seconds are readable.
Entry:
10.20
